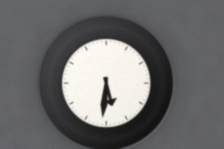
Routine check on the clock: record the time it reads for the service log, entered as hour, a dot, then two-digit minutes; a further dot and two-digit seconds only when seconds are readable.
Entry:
5.31
